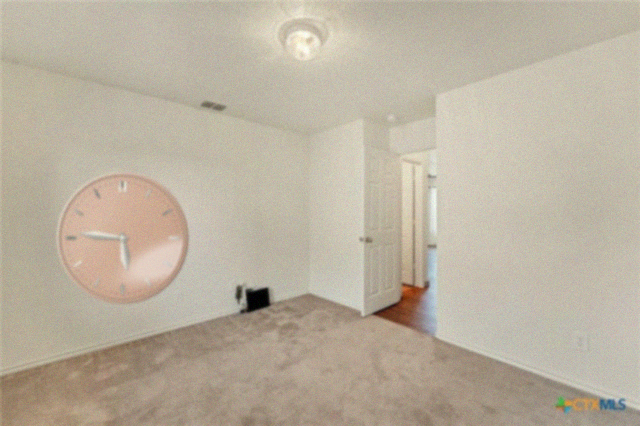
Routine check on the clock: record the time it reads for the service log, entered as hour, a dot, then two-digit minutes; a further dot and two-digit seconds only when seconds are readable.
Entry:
5.46
